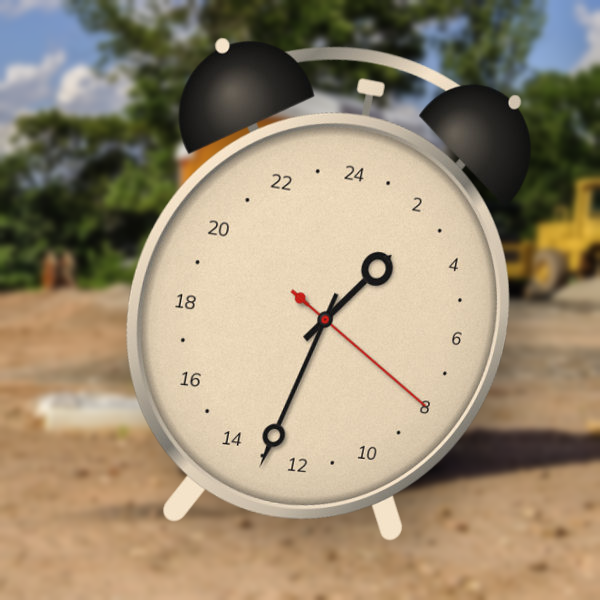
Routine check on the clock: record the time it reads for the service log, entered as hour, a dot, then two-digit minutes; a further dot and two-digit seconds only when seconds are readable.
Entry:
2.32.20
